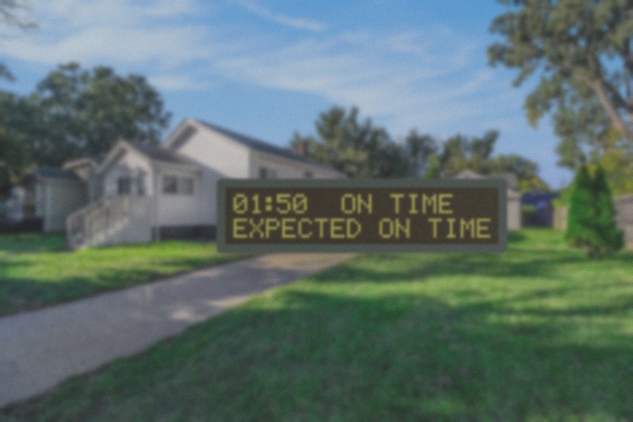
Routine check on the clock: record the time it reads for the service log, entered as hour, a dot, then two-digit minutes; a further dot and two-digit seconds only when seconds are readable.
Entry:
1.50
